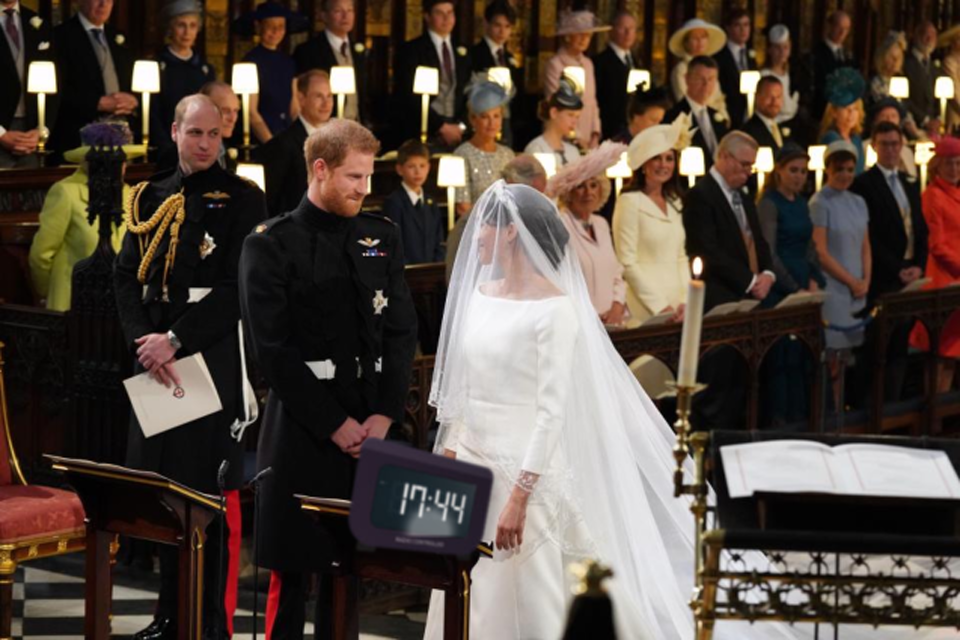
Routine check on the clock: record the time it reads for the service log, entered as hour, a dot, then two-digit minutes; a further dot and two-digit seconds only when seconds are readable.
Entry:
17.44
